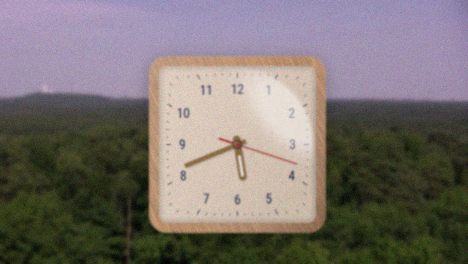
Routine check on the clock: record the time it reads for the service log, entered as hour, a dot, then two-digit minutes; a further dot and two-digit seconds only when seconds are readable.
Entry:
5.41.18
